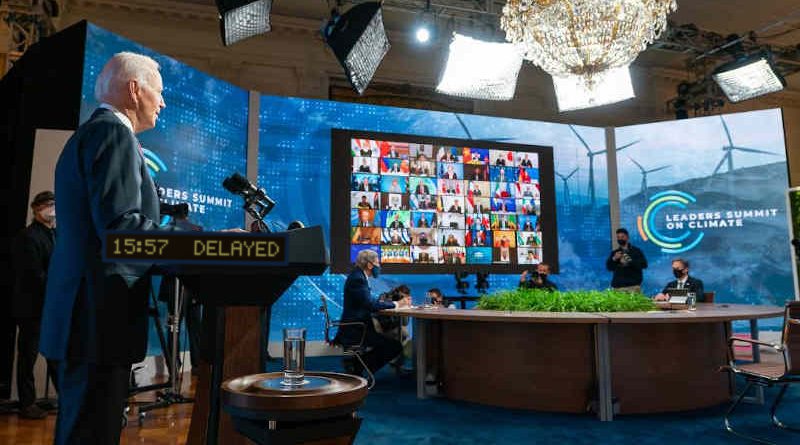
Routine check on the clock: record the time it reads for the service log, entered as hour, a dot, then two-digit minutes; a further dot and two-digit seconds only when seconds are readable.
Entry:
15.57
